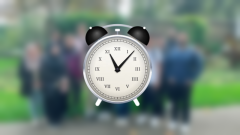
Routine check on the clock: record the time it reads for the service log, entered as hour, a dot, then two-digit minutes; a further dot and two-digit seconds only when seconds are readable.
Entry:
11.07
